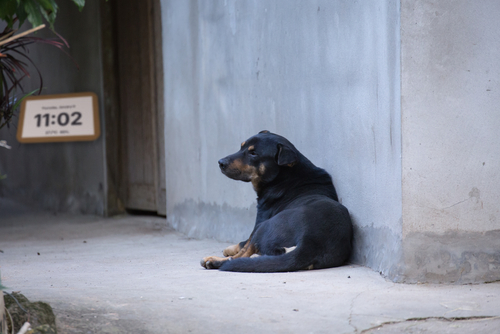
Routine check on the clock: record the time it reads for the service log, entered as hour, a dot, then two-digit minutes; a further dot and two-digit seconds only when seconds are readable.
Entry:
11.02
